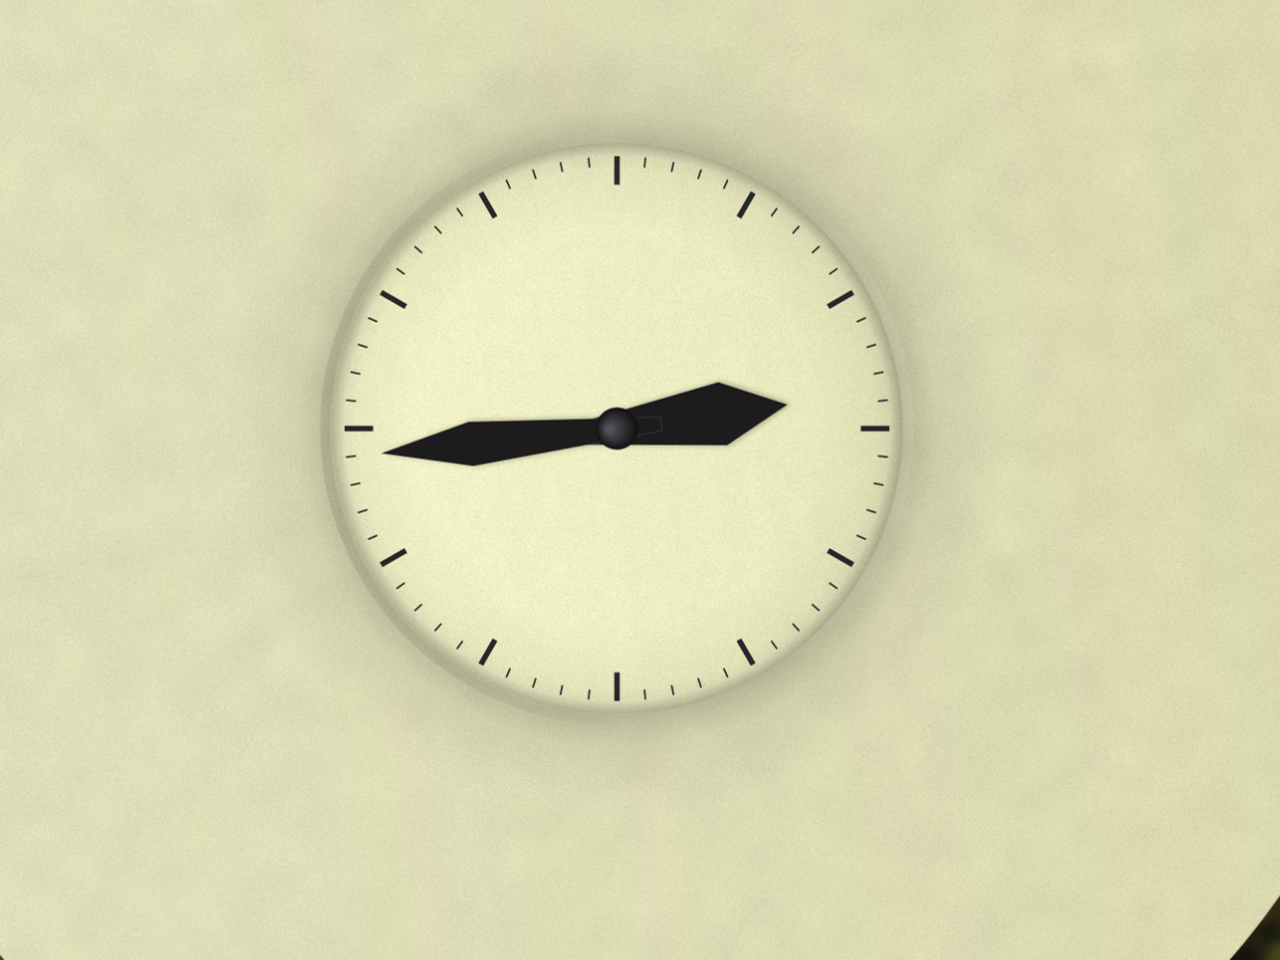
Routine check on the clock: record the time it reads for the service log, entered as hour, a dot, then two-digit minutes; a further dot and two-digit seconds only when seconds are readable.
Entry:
2.44
